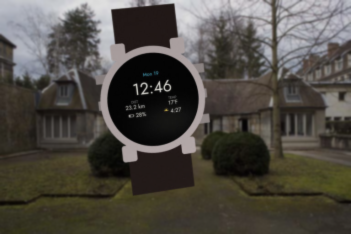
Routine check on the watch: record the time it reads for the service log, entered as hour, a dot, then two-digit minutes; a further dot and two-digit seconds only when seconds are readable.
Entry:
12.46
